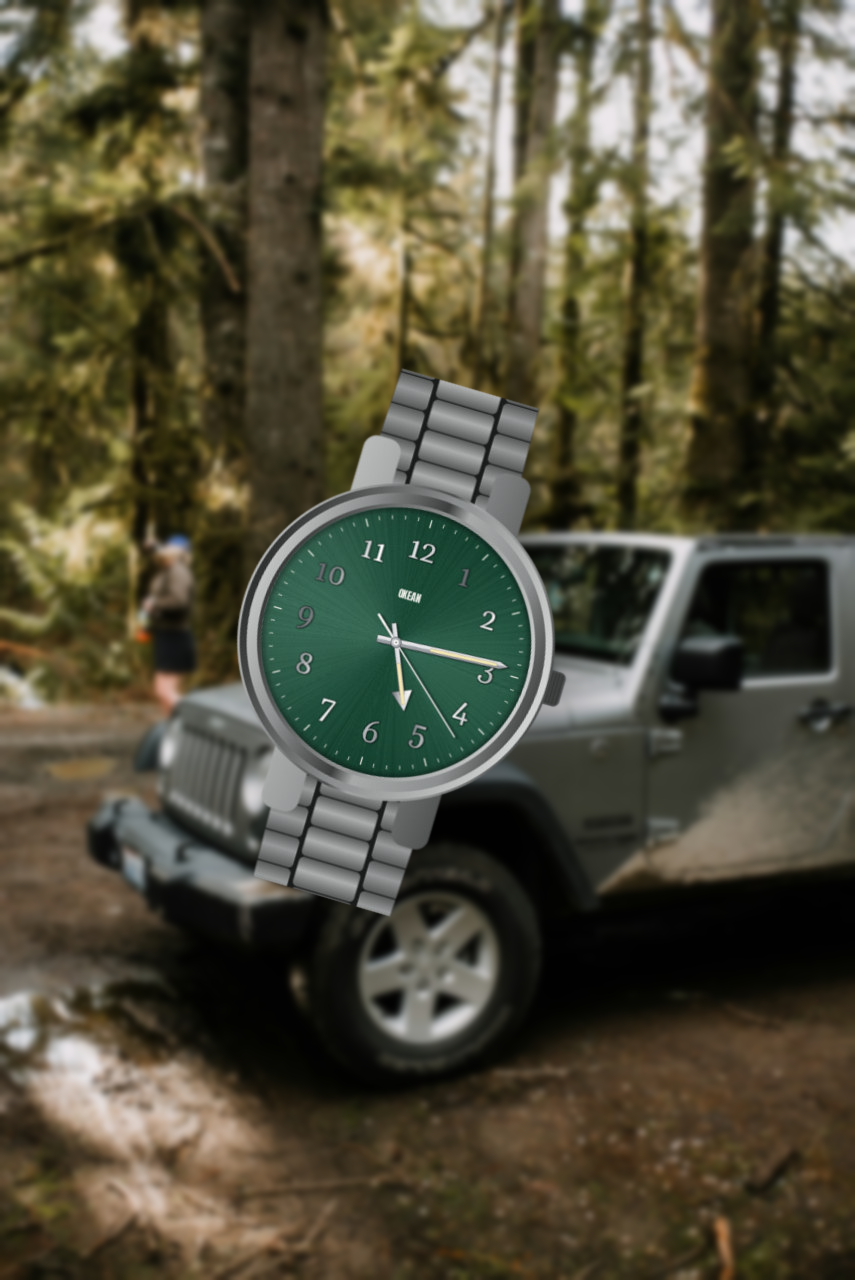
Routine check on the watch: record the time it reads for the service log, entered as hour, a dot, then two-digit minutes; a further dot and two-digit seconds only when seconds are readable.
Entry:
5.14.22
